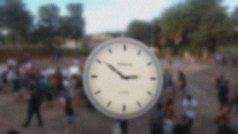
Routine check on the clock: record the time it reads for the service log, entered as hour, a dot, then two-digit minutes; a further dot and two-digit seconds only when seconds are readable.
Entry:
2.51
